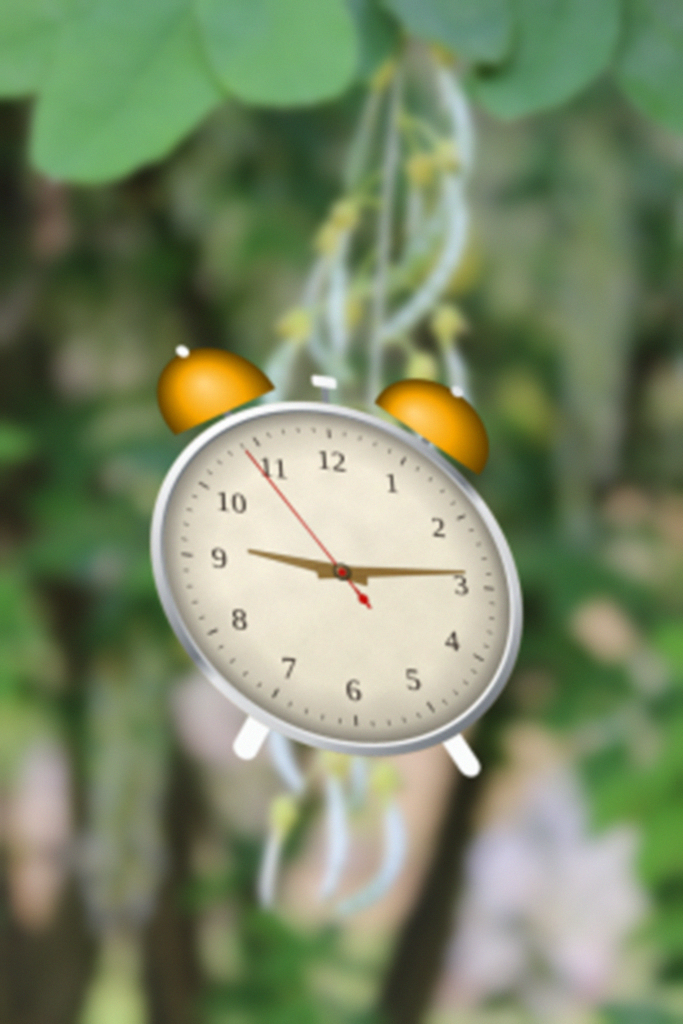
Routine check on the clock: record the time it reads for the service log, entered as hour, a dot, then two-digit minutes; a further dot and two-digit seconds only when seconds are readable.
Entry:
9.13.54
